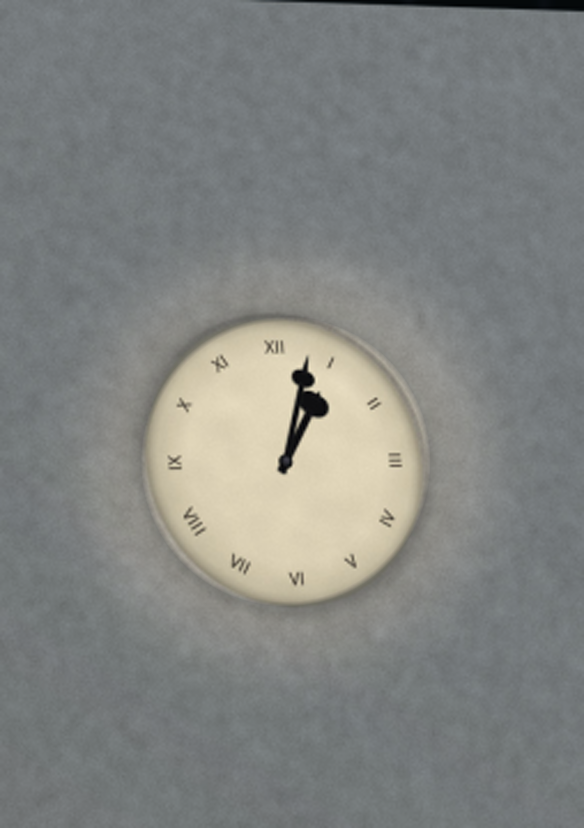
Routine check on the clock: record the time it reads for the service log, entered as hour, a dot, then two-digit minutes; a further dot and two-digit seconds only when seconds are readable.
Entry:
1.03
